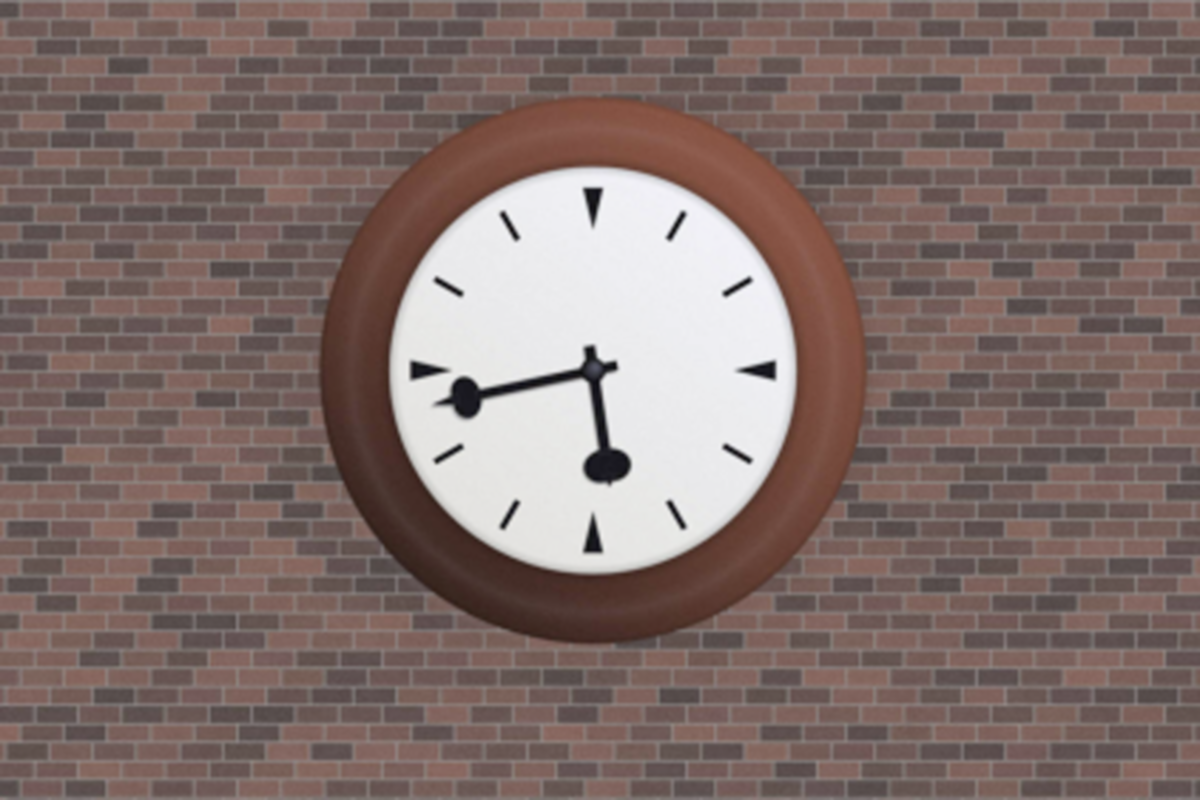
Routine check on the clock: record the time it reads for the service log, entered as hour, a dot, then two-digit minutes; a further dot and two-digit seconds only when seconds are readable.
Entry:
5.43
